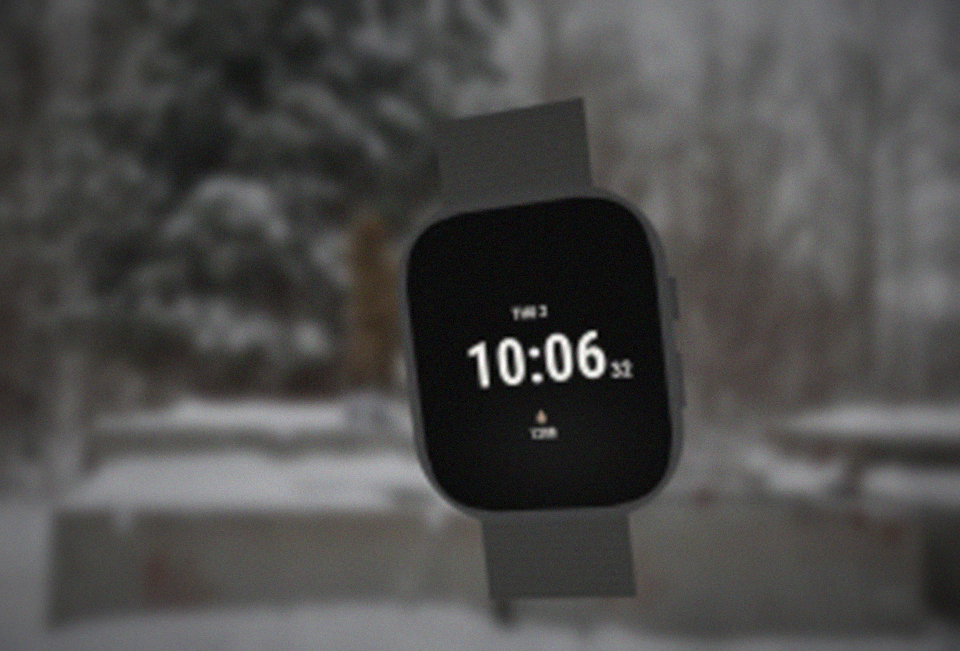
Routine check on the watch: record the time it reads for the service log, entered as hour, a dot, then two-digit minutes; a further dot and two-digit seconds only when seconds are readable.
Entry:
10.06
